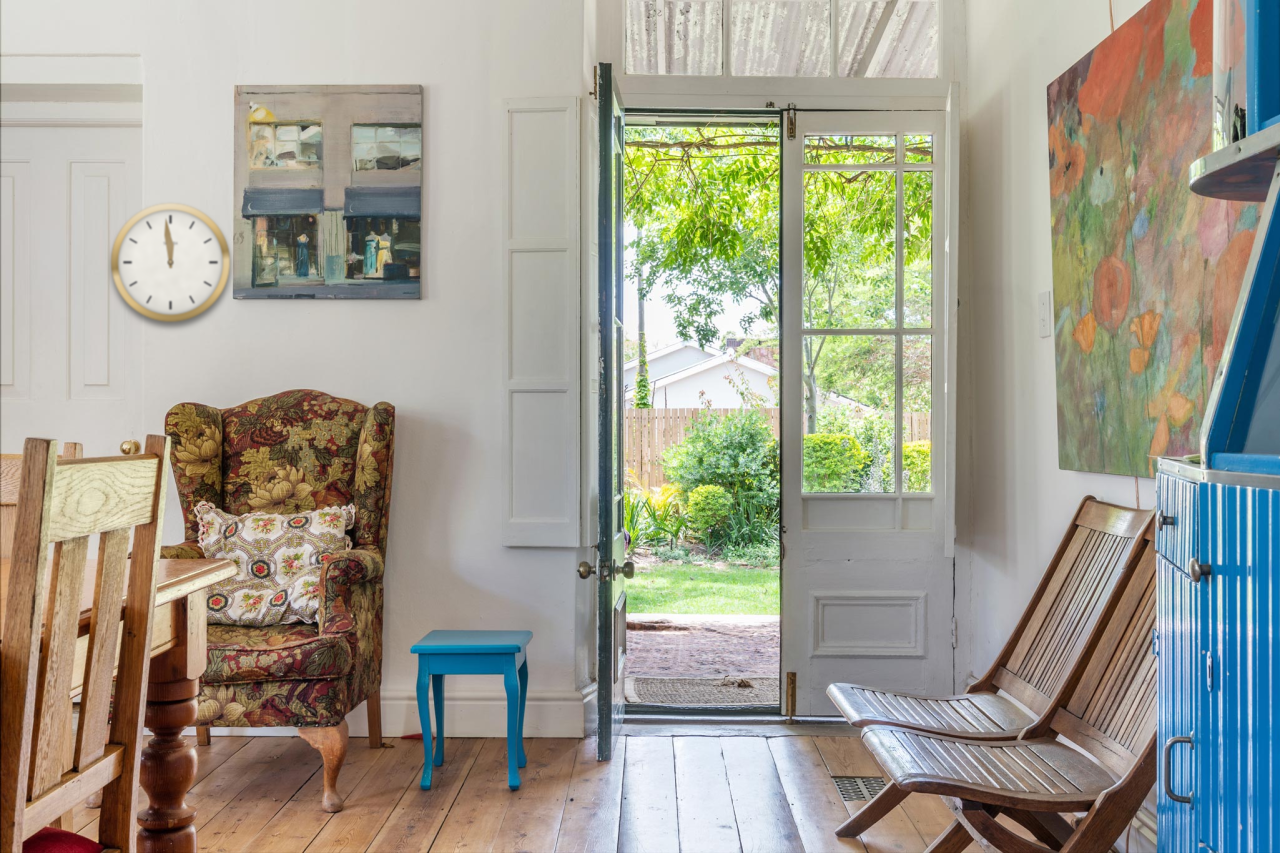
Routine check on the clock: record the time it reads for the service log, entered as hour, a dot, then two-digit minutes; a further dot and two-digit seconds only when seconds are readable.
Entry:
11.59
